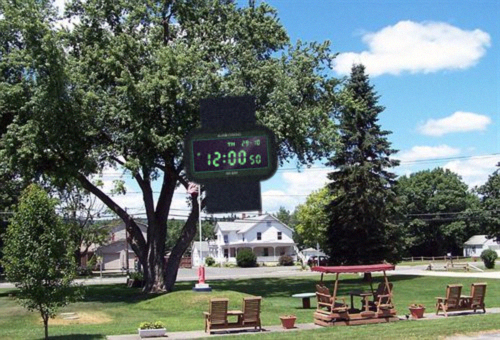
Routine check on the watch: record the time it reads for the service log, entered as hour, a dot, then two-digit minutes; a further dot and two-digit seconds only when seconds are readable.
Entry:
12.00
